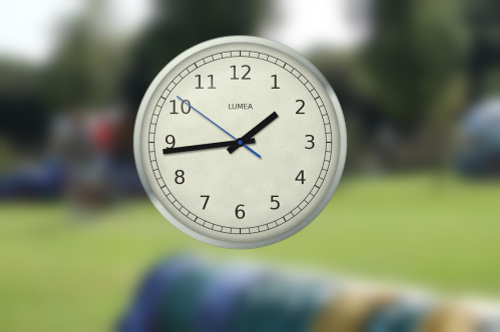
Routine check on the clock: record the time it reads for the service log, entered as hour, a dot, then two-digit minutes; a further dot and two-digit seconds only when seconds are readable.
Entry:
1.43.51
